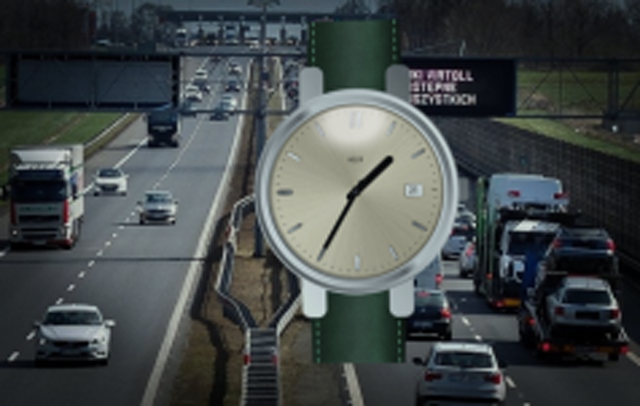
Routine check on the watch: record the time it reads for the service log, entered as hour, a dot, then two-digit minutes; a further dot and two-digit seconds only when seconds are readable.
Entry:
1.35
